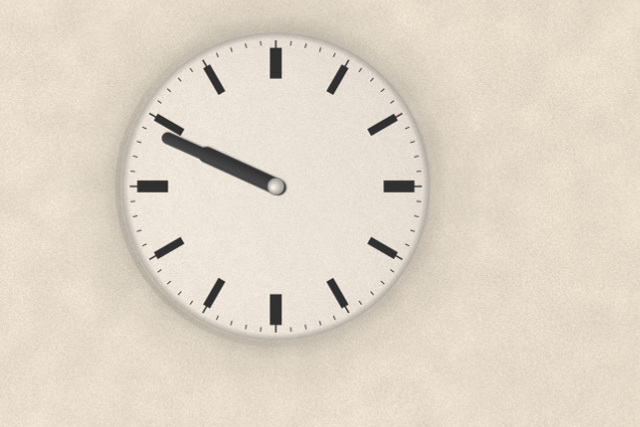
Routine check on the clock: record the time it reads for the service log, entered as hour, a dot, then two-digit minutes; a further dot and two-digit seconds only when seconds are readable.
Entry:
9.49
